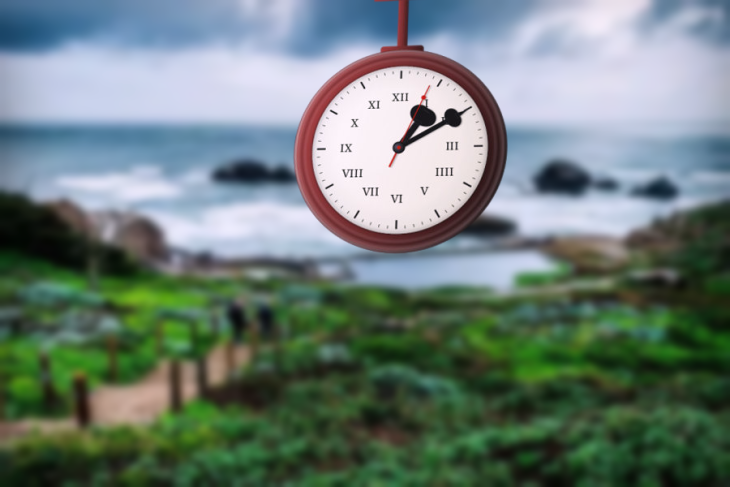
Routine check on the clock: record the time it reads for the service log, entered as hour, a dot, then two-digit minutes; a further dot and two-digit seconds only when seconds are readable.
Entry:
1.10.04
